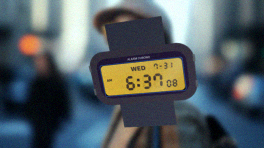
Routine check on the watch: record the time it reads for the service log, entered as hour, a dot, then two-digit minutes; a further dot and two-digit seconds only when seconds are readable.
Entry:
6.37.08
